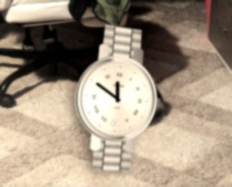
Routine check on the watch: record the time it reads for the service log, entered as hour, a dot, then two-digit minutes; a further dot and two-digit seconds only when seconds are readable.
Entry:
11.50
